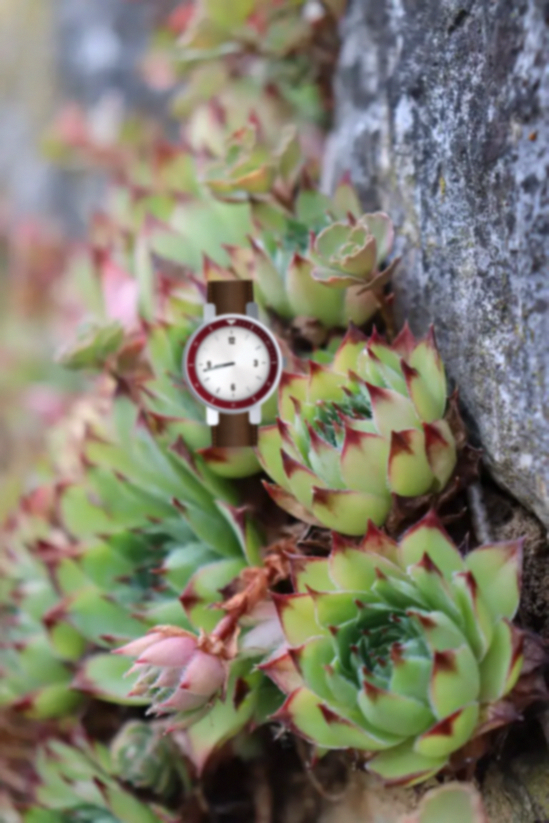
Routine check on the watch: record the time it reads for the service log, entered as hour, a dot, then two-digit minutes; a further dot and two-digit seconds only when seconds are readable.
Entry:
8.43
